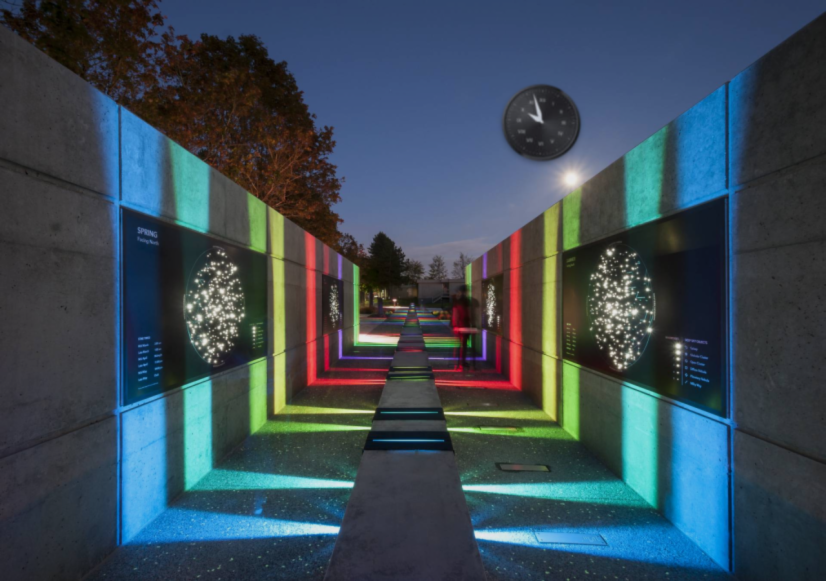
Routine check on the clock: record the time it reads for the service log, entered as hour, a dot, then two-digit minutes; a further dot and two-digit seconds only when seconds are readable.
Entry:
9.57
